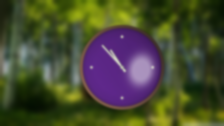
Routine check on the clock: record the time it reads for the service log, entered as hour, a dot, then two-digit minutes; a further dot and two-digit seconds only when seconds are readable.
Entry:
10.53
